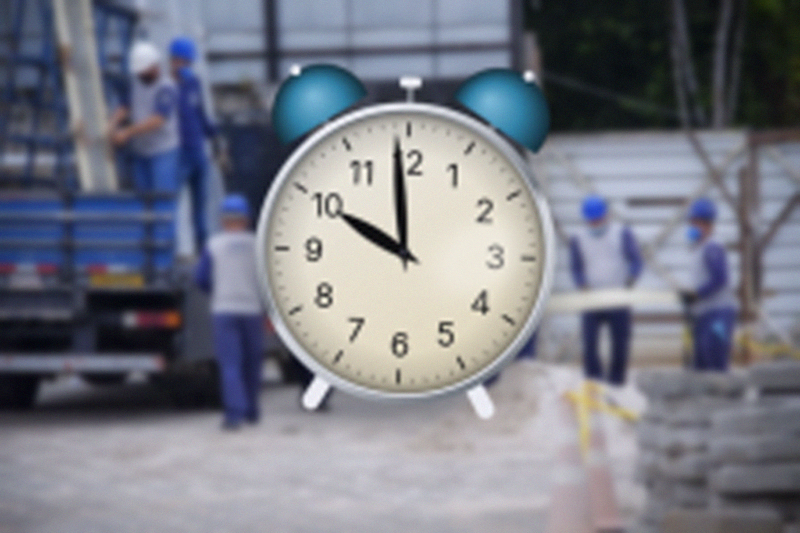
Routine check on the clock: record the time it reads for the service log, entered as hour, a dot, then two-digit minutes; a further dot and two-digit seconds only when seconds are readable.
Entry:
9.59
